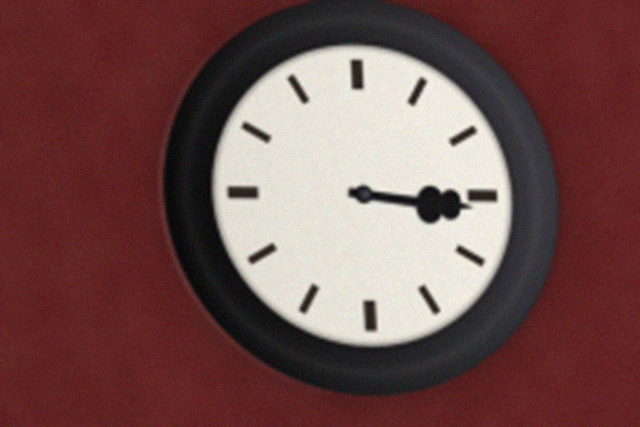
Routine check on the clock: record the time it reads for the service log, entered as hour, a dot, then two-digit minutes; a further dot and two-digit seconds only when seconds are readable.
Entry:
3.16
